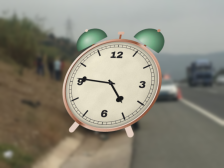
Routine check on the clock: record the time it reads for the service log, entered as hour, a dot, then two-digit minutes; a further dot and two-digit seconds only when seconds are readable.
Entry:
4.46
